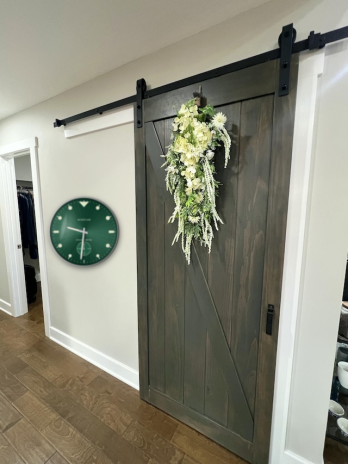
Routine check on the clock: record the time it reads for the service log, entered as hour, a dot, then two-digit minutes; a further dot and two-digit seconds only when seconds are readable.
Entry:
9.31
